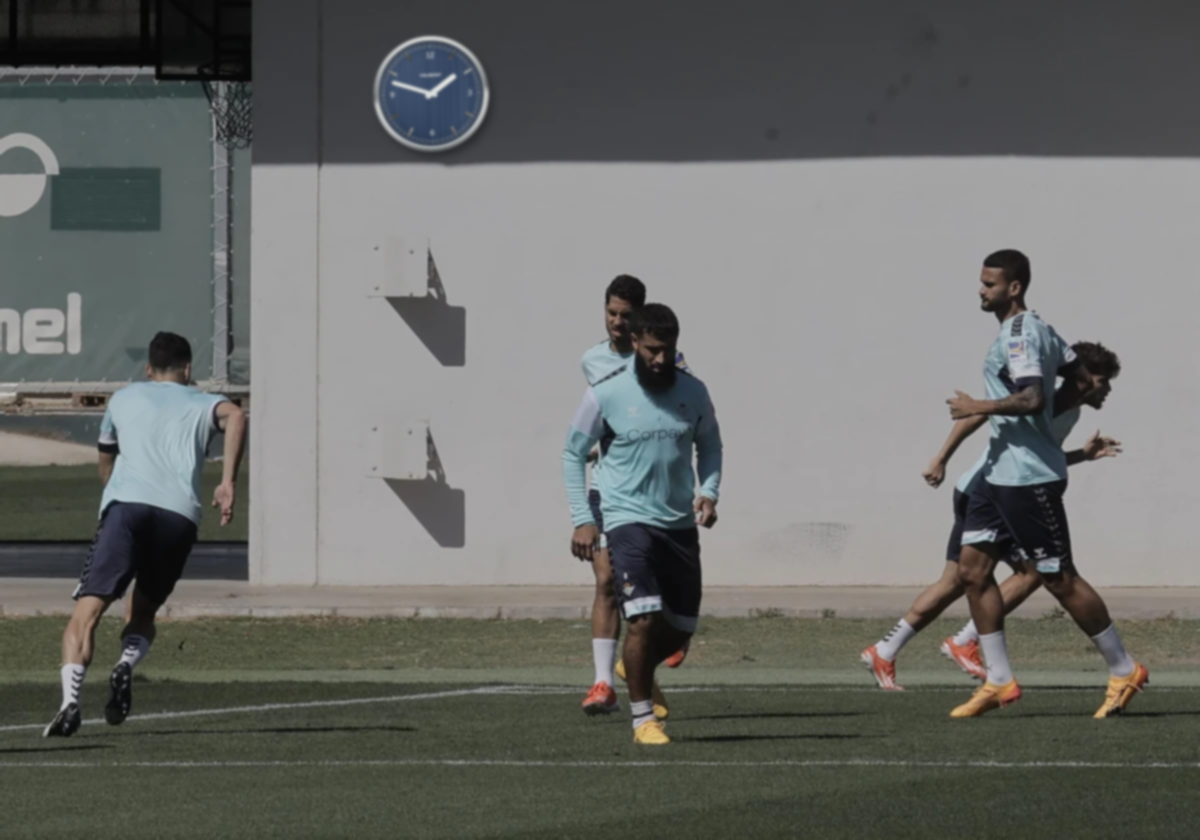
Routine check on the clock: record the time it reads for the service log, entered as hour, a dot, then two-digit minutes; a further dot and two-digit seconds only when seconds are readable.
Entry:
1.48
